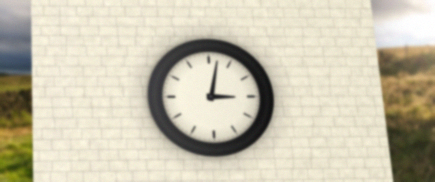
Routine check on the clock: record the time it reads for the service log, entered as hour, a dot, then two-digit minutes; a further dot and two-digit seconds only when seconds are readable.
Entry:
3.02
